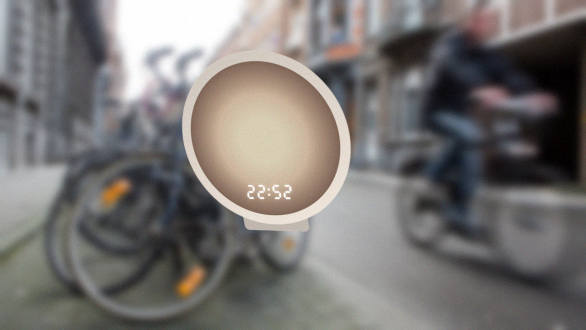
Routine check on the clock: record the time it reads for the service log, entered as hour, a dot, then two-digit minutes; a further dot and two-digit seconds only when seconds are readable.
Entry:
22.52
